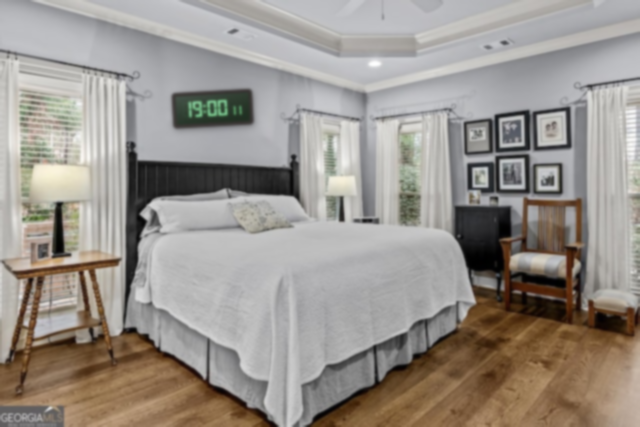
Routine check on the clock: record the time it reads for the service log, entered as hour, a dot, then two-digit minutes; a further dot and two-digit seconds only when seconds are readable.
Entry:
19.00
